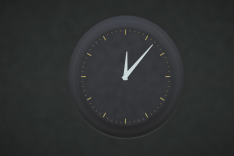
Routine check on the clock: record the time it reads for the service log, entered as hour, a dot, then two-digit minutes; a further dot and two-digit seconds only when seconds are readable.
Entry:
12.07
